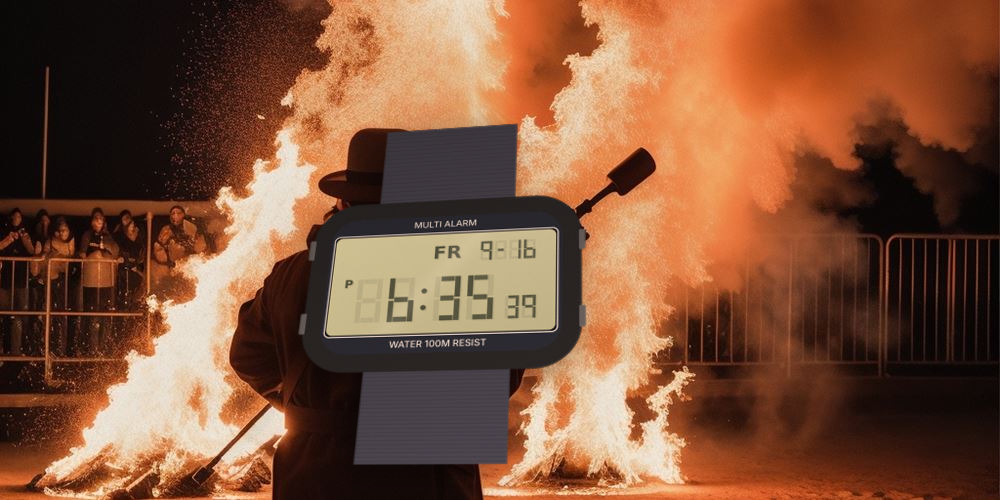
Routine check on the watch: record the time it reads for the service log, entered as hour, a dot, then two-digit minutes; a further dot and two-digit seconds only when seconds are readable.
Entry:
6.35.39
